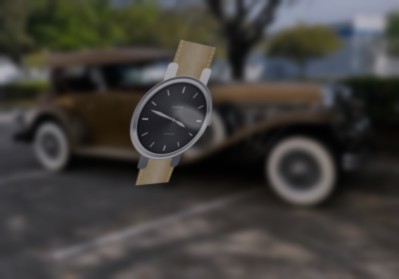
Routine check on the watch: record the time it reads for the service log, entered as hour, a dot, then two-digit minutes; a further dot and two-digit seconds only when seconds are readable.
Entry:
3.48
